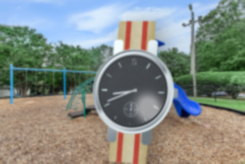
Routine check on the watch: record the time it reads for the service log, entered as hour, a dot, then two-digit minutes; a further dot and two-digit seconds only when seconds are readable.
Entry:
8.41
